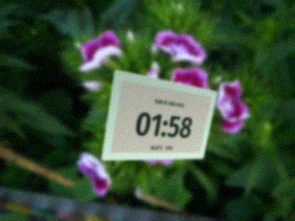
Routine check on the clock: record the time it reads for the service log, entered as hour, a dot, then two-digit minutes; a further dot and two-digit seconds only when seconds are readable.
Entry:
1.58
